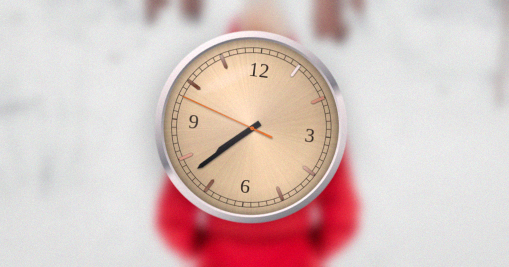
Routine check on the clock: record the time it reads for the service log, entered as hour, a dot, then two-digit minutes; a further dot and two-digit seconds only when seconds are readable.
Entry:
7.37.48
